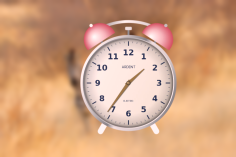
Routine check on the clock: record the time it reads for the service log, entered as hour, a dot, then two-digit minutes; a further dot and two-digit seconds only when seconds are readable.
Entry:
1.36
